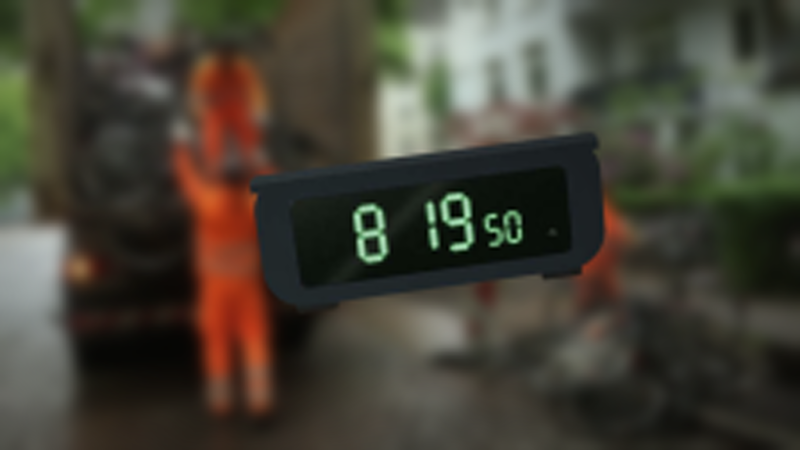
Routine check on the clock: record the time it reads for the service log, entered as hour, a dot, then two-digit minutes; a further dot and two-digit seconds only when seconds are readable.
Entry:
8.19.50
